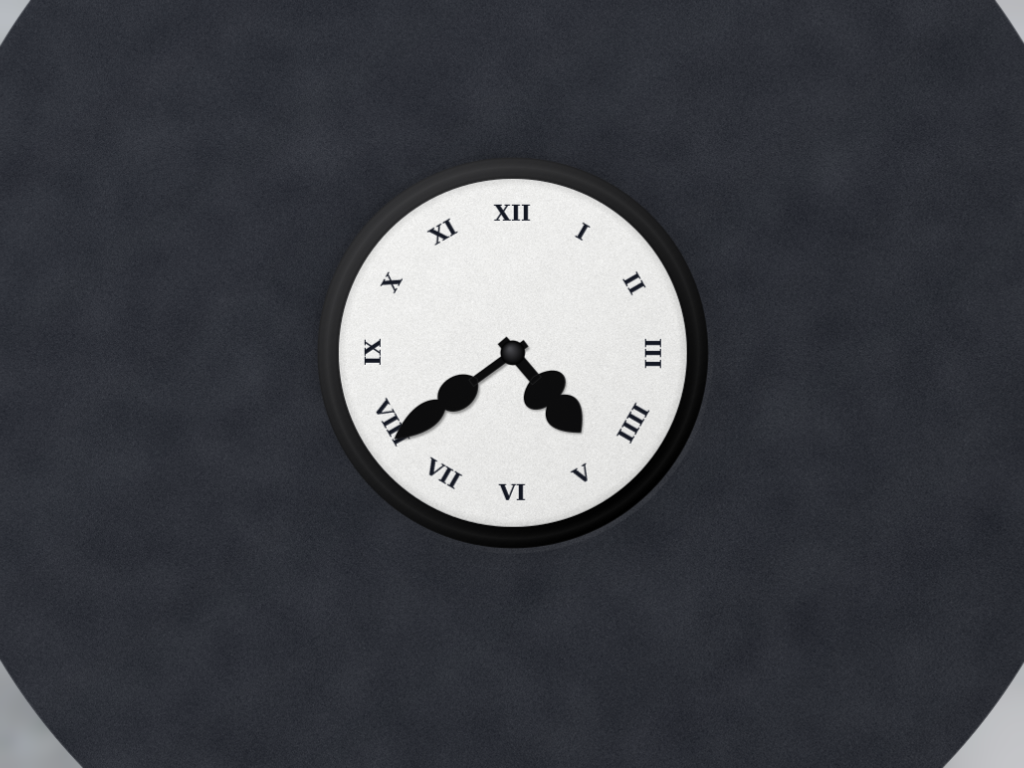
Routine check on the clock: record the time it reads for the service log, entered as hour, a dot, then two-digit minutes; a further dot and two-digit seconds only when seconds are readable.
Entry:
4.39
